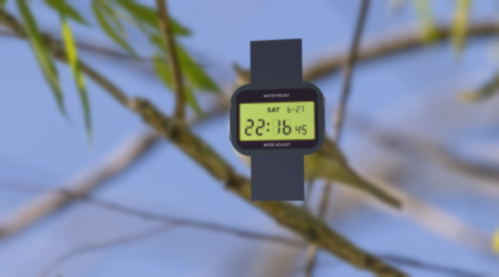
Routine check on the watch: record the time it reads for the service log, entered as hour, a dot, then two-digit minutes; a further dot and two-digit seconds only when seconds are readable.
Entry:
22.16.45
